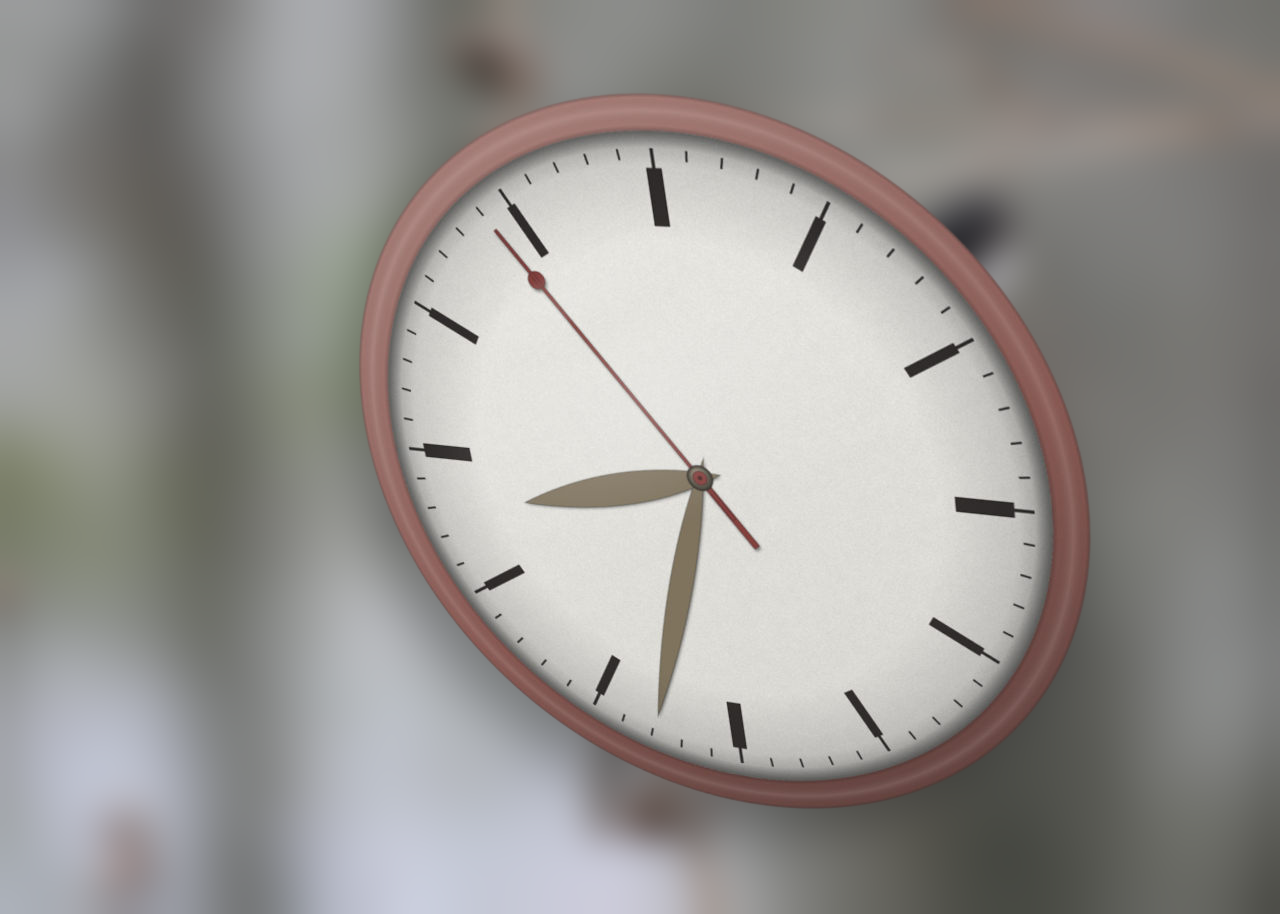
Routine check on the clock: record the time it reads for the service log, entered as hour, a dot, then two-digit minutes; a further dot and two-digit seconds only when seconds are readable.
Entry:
8.32.54
